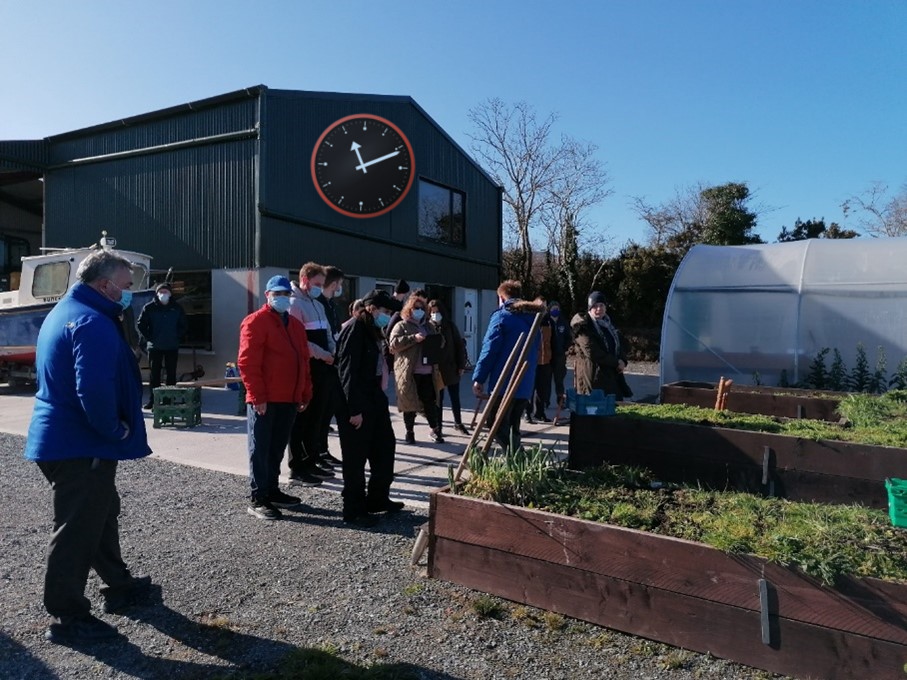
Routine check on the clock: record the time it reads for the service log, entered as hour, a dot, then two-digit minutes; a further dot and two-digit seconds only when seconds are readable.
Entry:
11.11
